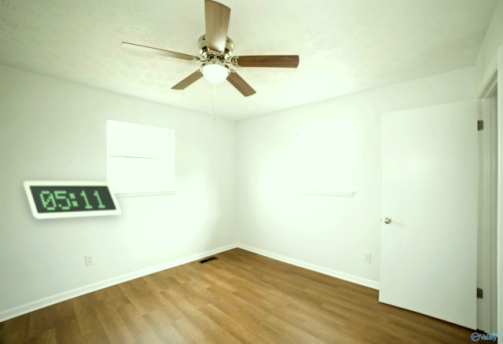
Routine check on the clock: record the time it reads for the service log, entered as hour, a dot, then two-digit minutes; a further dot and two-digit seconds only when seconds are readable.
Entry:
5.11
